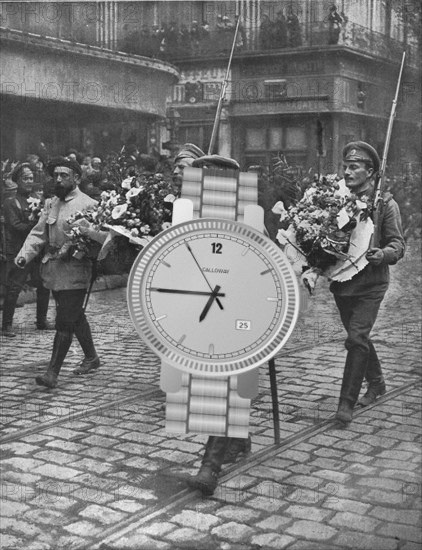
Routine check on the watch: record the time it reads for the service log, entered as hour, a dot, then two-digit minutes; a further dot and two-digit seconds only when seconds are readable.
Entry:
6.44.55
